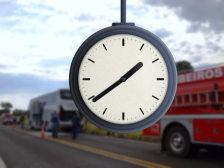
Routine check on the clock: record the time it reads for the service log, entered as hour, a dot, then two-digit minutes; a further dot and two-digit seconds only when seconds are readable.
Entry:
1.39
